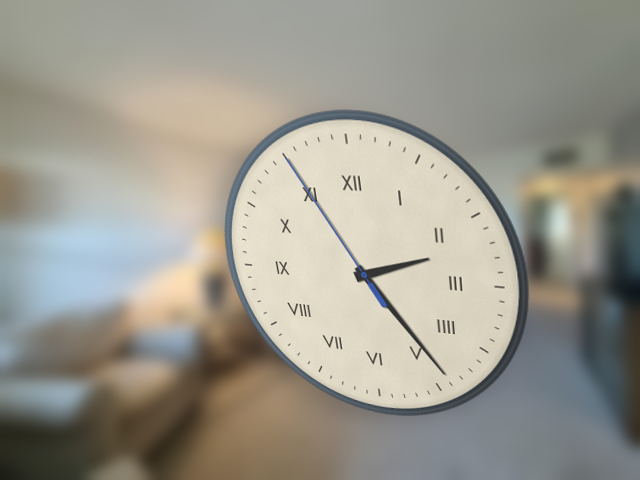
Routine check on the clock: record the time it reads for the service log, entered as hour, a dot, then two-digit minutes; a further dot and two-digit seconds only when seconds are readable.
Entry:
2.23.55
